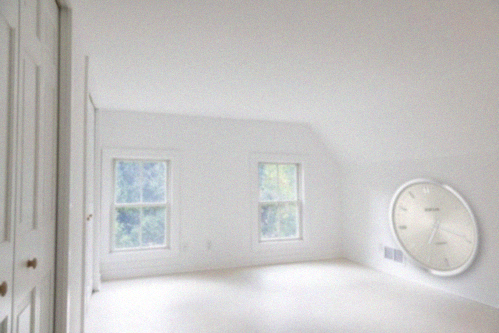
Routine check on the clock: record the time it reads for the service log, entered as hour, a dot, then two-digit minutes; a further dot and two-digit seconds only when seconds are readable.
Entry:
7.19
